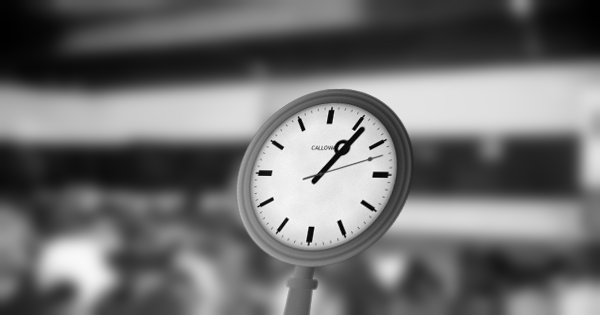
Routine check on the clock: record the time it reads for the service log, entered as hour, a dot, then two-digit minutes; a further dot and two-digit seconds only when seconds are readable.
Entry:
1.06.12
